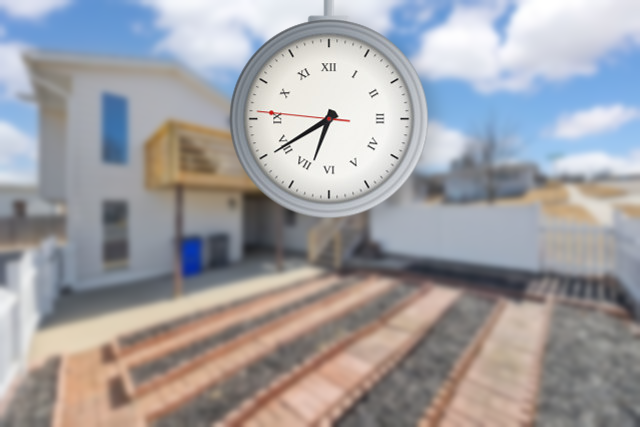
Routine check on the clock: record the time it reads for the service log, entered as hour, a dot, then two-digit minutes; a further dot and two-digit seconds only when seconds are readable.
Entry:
6.39.46
